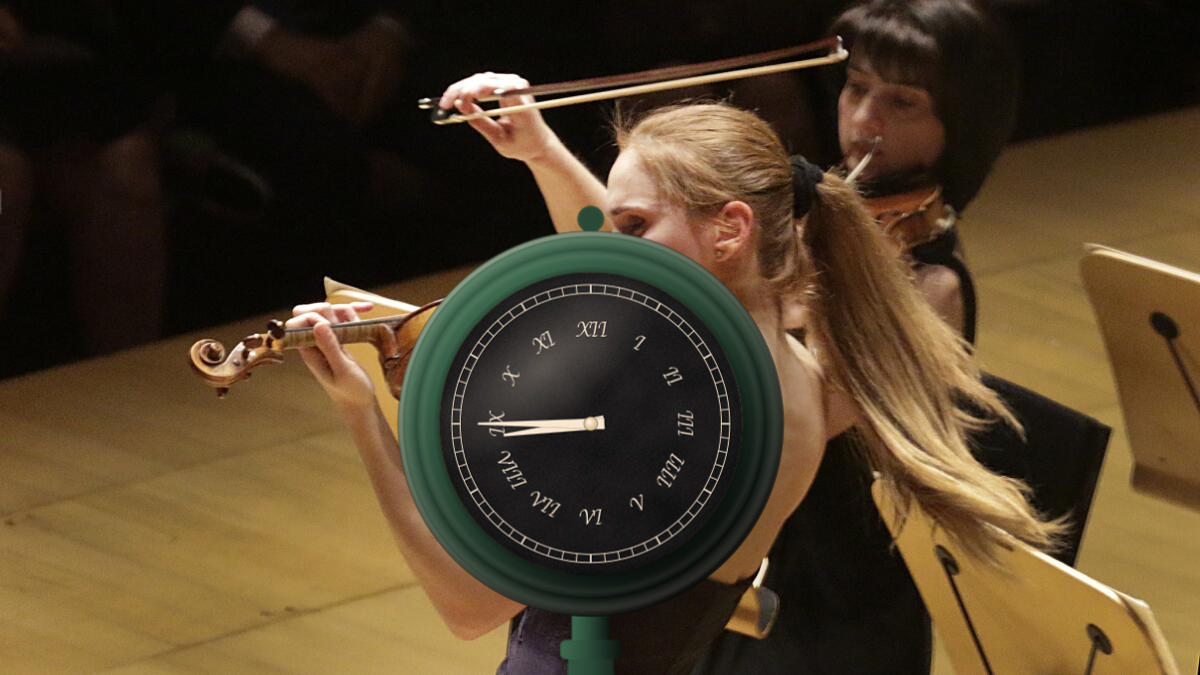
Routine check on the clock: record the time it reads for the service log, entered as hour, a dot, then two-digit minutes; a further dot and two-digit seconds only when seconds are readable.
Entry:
8.45
